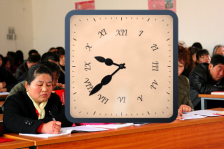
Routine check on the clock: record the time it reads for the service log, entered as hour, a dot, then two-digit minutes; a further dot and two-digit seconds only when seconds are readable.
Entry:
9.38
